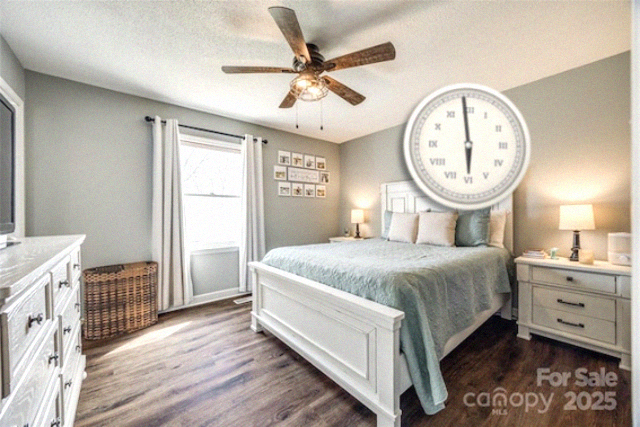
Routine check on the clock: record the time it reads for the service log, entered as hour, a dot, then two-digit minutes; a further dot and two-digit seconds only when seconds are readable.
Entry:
5.59
